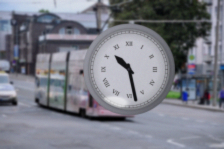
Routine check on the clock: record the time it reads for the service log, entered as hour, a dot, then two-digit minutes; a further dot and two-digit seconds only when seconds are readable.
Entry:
10.28
